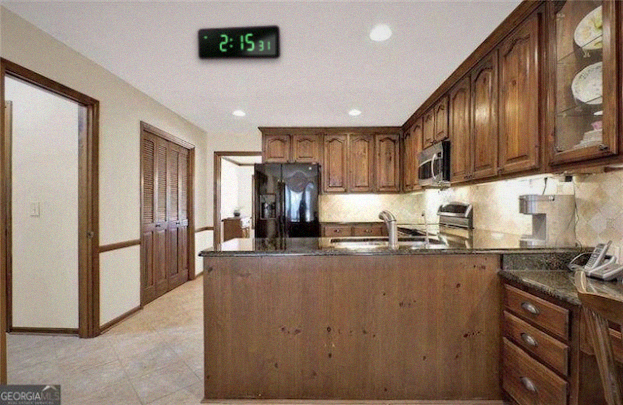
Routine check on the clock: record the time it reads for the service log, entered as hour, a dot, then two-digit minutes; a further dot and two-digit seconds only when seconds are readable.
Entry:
2.15.31
